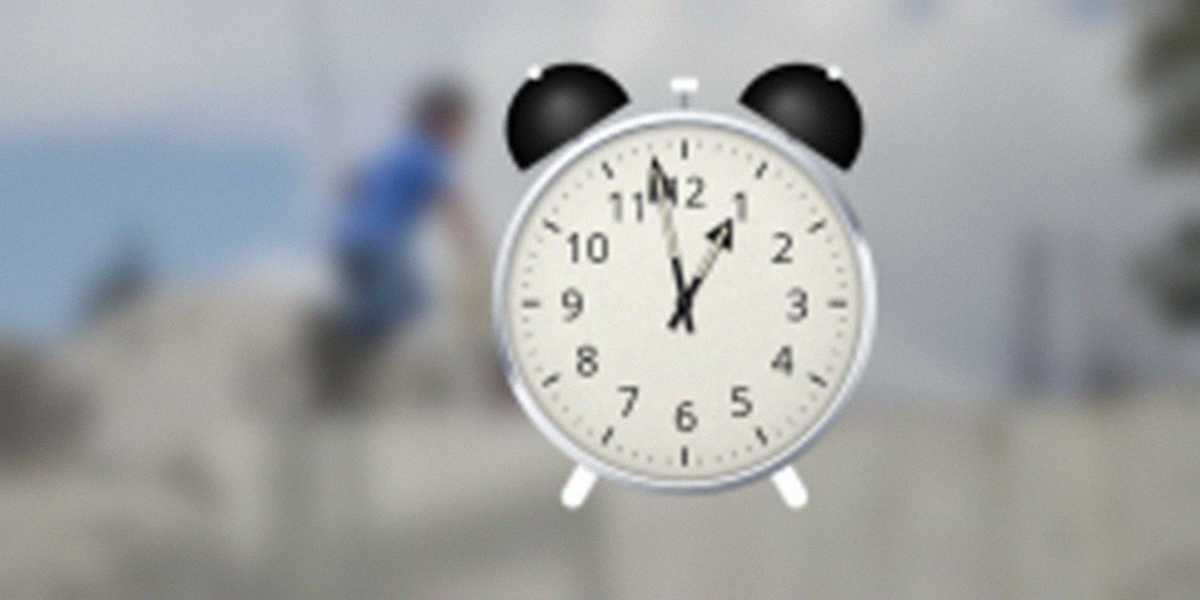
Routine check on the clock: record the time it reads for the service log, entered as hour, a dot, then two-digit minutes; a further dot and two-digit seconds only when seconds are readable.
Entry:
12.58
